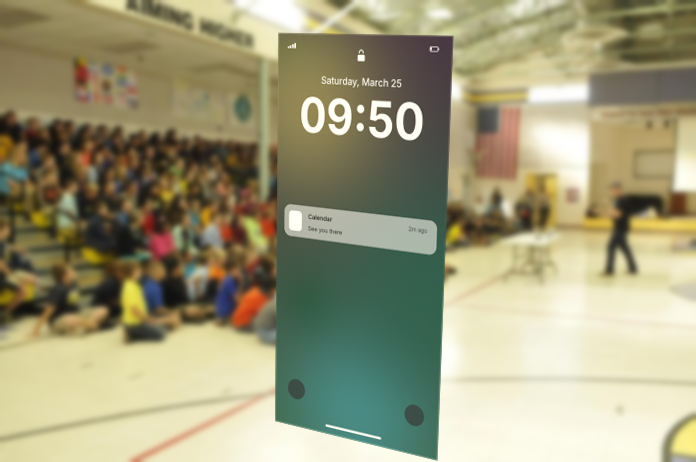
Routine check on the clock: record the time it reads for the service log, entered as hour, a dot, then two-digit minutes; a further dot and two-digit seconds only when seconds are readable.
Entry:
9.50
